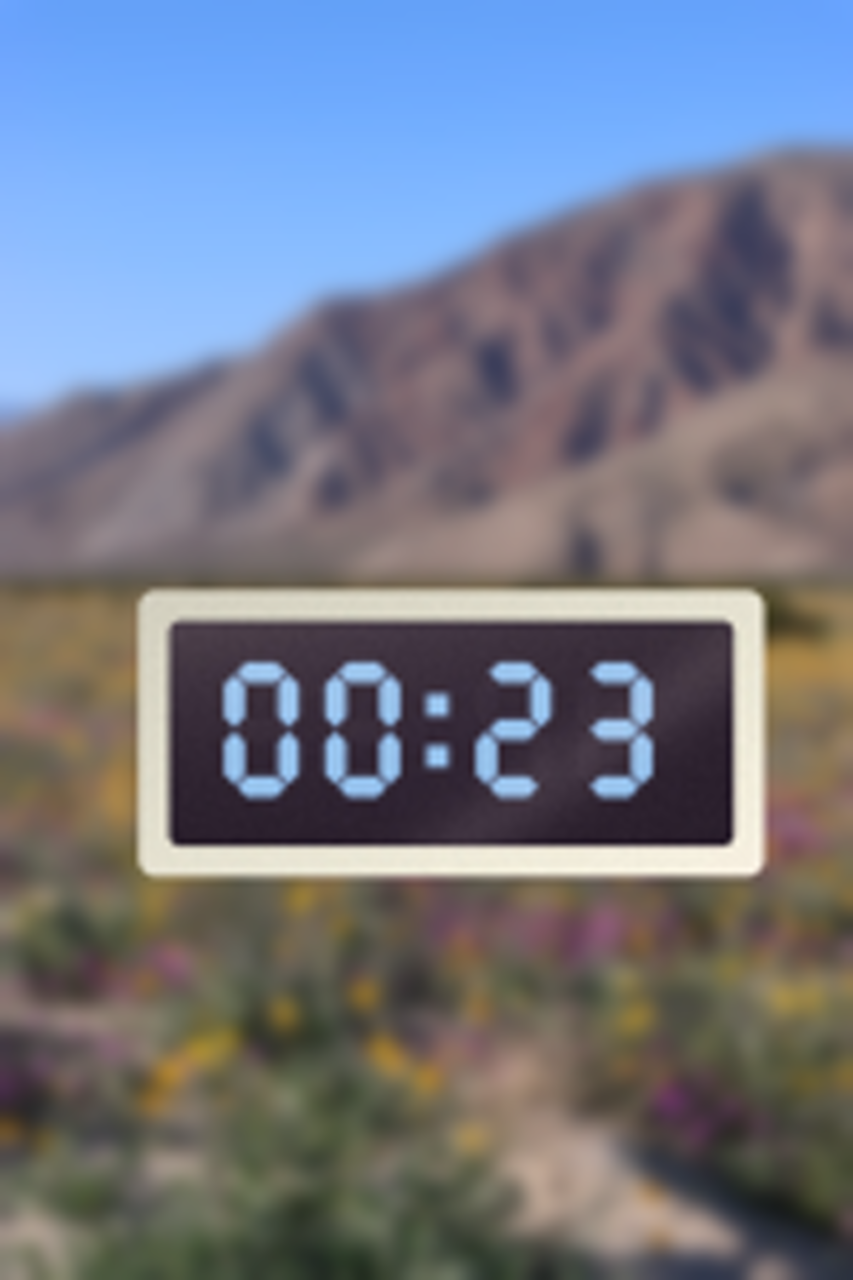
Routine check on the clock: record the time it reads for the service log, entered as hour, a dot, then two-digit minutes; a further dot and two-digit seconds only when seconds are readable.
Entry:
0.23
